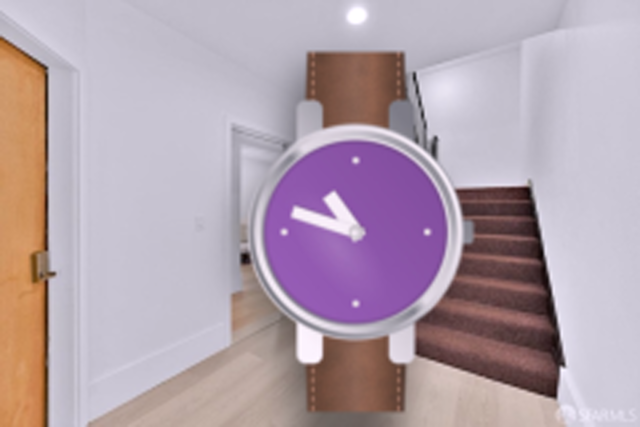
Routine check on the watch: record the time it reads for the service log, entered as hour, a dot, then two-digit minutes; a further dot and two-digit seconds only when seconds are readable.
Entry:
10.48
